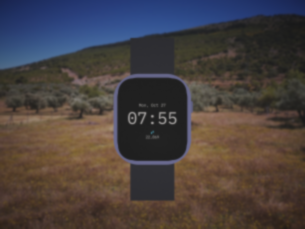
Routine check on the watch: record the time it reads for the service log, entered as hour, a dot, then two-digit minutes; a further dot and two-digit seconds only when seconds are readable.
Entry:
7.55
